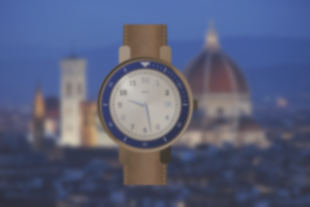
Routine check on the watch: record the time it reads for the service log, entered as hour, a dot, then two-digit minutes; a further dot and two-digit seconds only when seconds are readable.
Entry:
9.28
